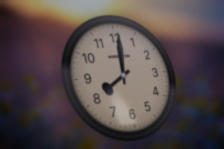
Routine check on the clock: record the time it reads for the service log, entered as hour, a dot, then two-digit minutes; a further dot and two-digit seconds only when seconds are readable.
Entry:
8.01
